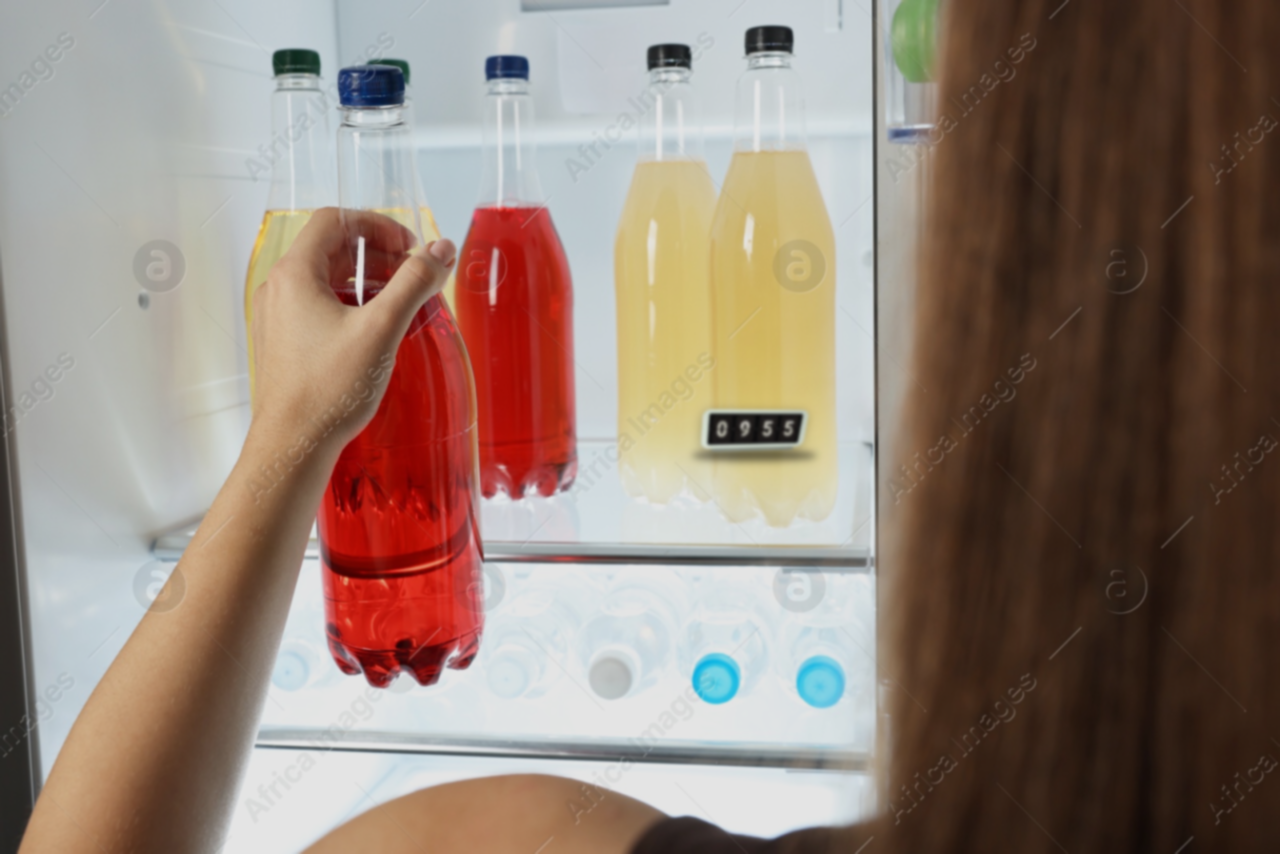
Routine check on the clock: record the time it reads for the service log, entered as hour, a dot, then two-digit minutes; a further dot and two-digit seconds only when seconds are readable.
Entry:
9.55
